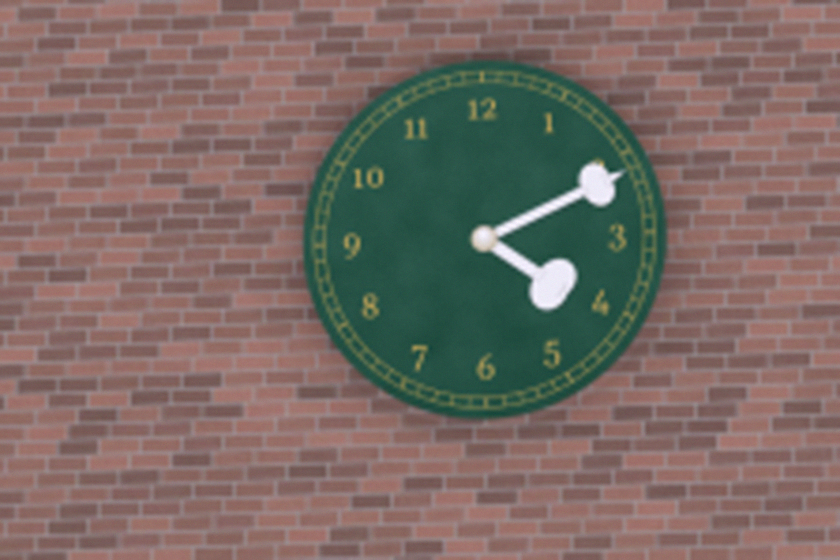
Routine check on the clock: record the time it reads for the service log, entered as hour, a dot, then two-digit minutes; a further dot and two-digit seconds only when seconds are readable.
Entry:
4.11
